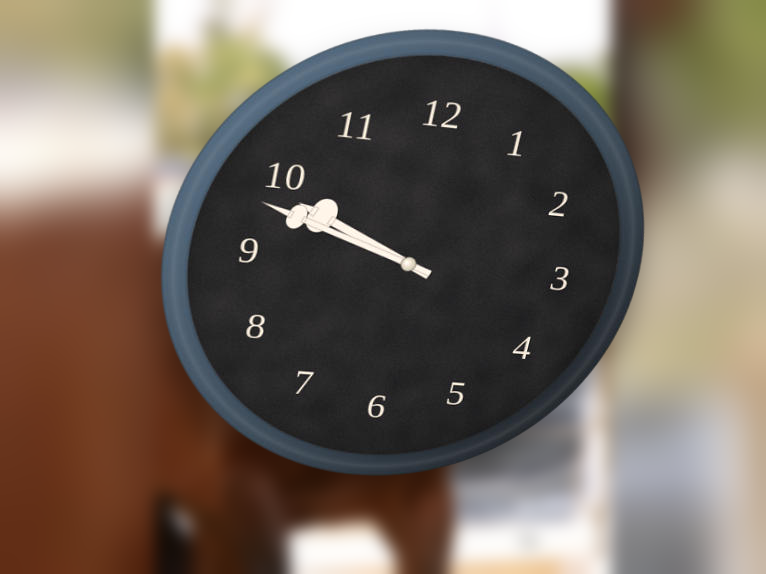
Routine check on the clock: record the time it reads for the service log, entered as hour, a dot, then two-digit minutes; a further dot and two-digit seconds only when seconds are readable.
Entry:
9.48
